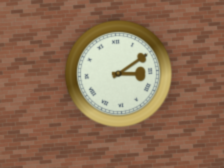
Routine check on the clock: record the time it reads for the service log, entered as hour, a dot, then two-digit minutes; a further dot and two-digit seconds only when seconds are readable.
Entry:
3.10
